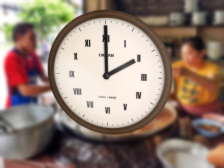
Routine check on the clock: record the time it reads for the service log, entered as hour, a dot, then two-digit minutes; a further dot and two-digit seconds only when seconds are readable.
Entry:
2.00
